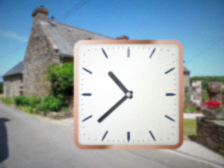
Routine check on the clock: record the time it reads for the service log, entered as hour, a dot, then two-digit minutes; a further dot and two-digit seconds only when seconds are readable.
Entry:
10.38
